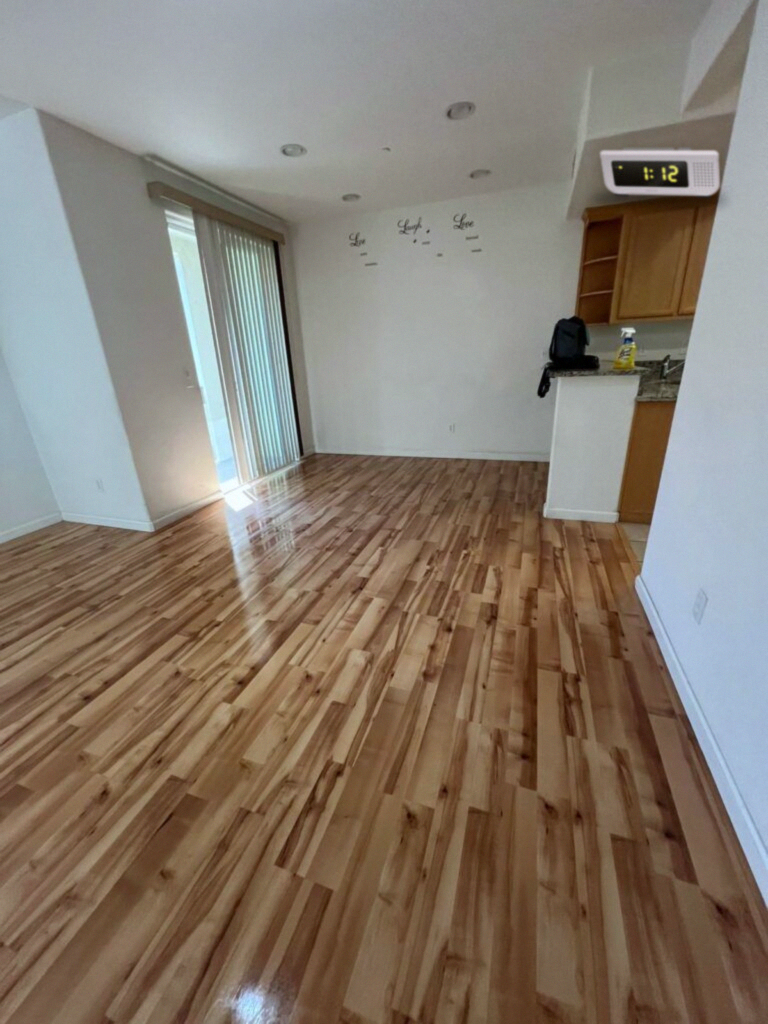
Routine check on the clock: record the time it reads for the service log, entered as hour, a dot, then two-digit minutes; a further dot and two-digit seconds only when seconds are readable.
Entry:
1.12
